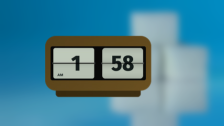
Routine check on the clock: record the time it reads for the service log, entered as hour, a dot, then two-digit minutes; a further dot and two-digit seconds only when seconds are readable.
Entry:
1.58
